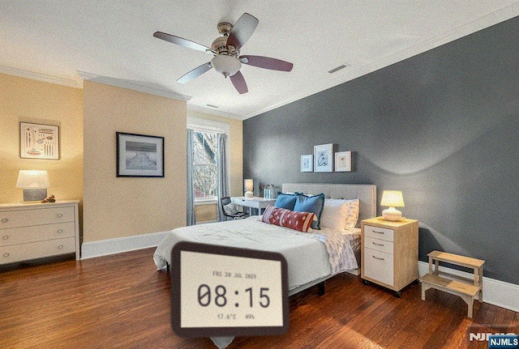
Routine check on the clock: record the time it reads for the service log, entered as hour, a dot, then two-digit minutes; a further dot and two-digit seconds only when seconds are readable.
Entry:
8.15
